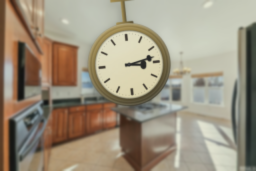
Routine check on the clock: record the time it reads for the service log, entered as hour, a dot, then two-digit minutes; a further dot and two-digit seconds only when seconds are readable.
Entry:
3.13
